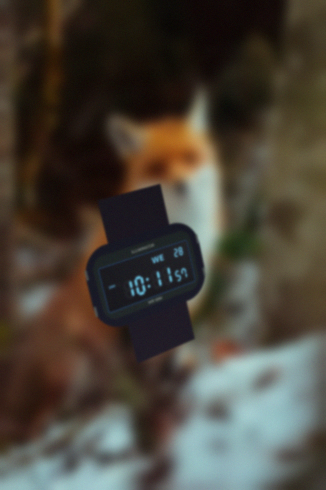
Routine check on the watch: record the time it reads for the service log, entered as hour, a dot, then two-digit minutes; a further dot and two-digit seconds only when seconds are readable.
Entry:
10.11.57
